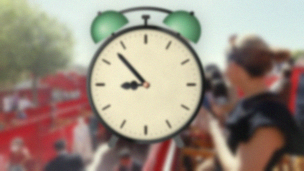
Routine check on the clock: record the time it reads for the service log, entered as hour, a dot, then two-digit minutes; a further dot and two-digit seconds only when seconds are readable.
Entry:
8.53
